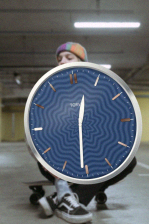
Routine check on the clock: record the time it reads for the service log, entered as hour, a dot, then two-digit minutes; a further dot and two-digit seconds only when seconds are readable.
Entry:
12.31
